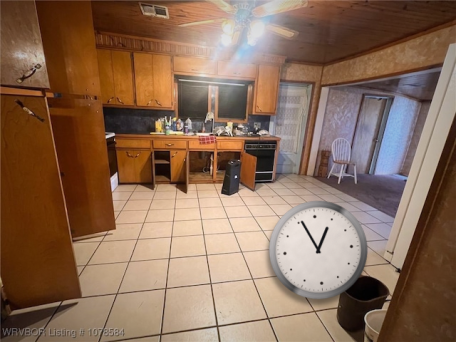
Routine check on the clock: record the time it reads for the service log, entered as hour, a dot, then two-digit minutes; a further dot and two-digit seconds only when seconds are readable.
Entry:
12.56
